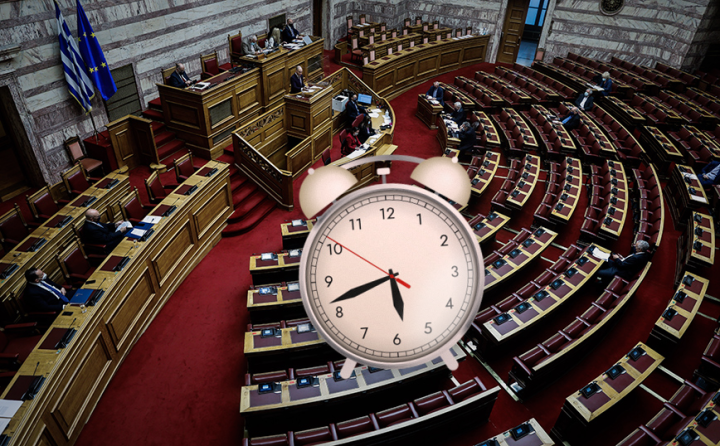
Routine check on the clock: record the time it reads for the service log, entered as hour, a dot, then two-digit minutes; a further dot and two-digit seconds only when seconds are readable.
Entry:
5.41.51
